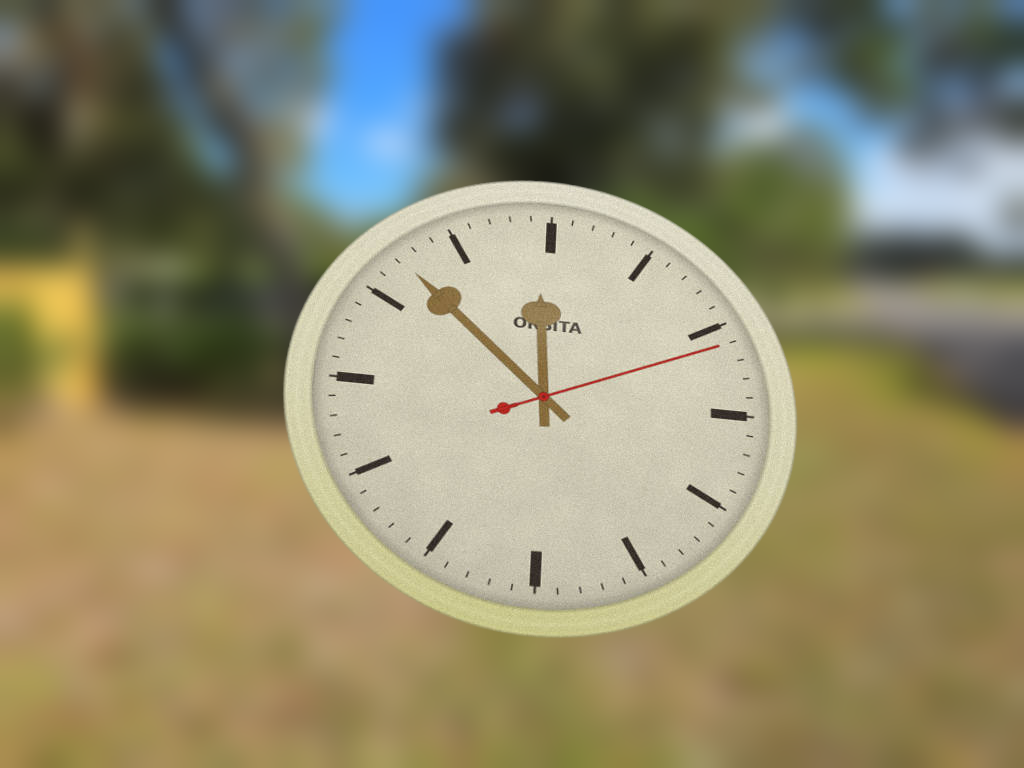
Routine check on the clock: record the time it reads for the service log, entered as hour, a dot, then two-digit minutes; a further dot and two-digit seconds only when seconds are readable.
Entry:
11.52.11
